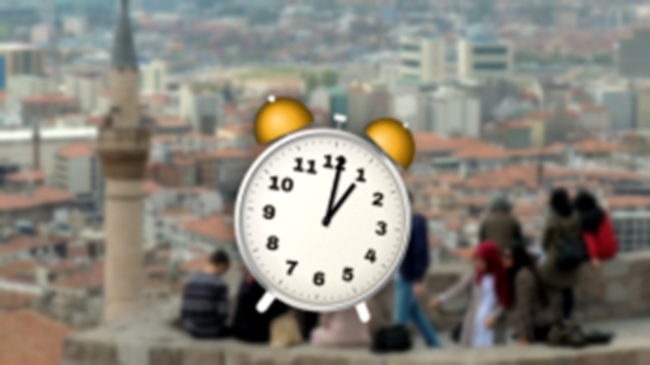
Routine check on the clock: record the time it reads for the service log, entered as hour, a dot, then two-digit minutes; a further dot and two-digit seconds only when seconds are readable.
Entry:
1.01
